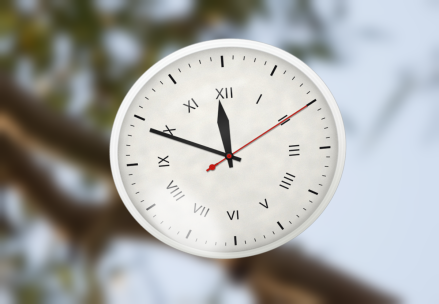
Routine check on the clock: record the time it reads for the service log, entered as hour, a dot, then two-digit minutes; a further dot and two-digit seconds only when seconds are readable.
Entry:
11.49.10
